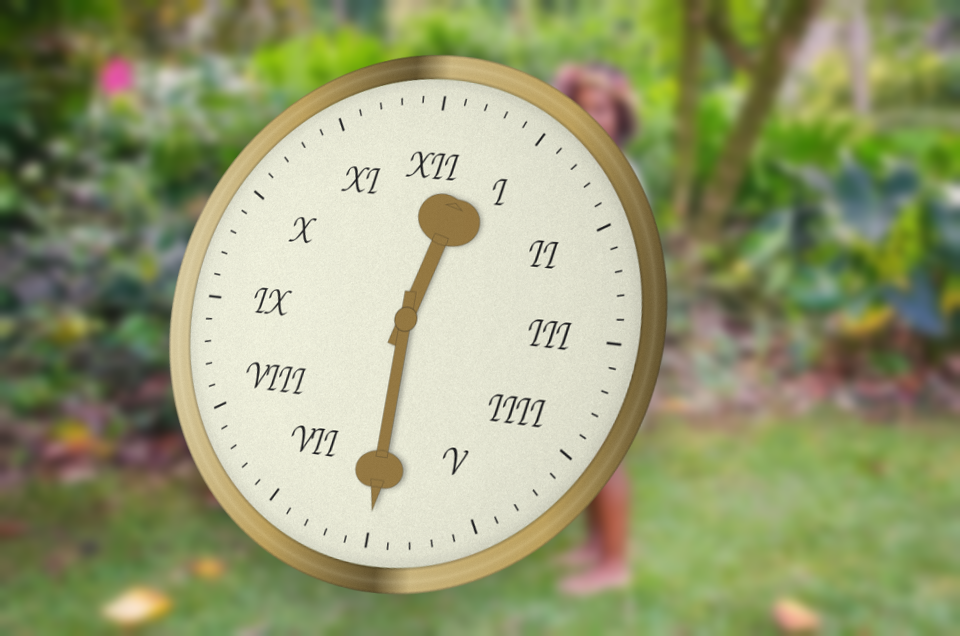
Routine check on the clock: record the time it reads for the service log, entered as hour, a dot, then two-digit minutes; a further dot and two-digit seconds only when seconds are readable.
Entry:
12.30
